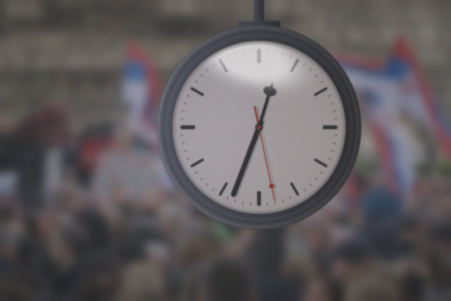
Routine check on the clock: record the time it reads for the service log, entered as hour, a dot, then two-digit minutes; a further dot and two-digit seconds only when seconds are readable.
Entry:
12.33.28
